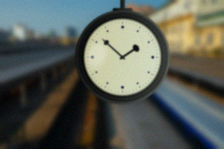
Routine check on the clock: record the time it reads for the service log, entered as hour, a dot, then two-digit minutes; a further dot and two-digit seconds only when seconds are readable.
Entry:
1.52
